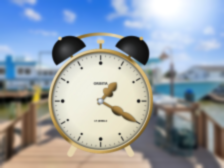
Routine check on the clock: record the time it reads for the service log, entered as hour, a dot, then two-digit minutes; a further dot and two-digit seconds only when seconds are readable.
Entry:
1.20
